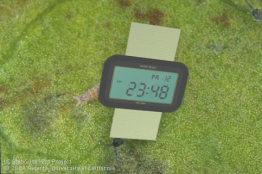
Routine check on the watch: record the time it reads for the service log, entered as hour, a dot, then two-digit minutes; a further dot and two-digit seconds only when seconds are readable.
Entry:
23.48
